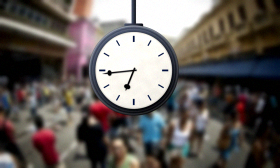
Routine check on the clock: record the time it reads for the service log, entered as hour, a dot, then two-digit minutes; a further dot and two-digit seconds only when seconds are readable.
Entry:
6.44
